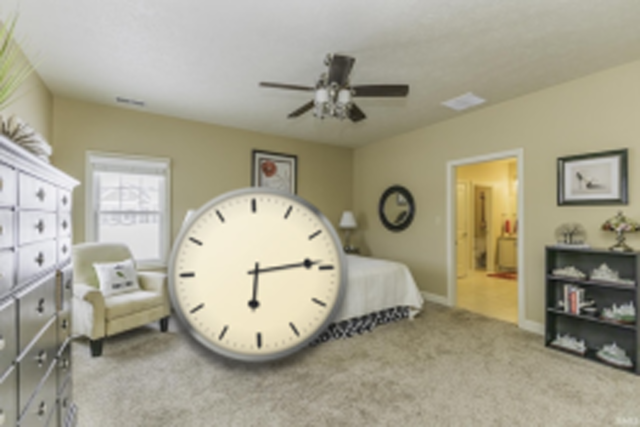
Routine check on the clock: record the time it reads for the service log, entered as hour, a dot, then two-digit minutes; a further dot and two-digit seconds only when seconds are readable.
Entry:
6.14
